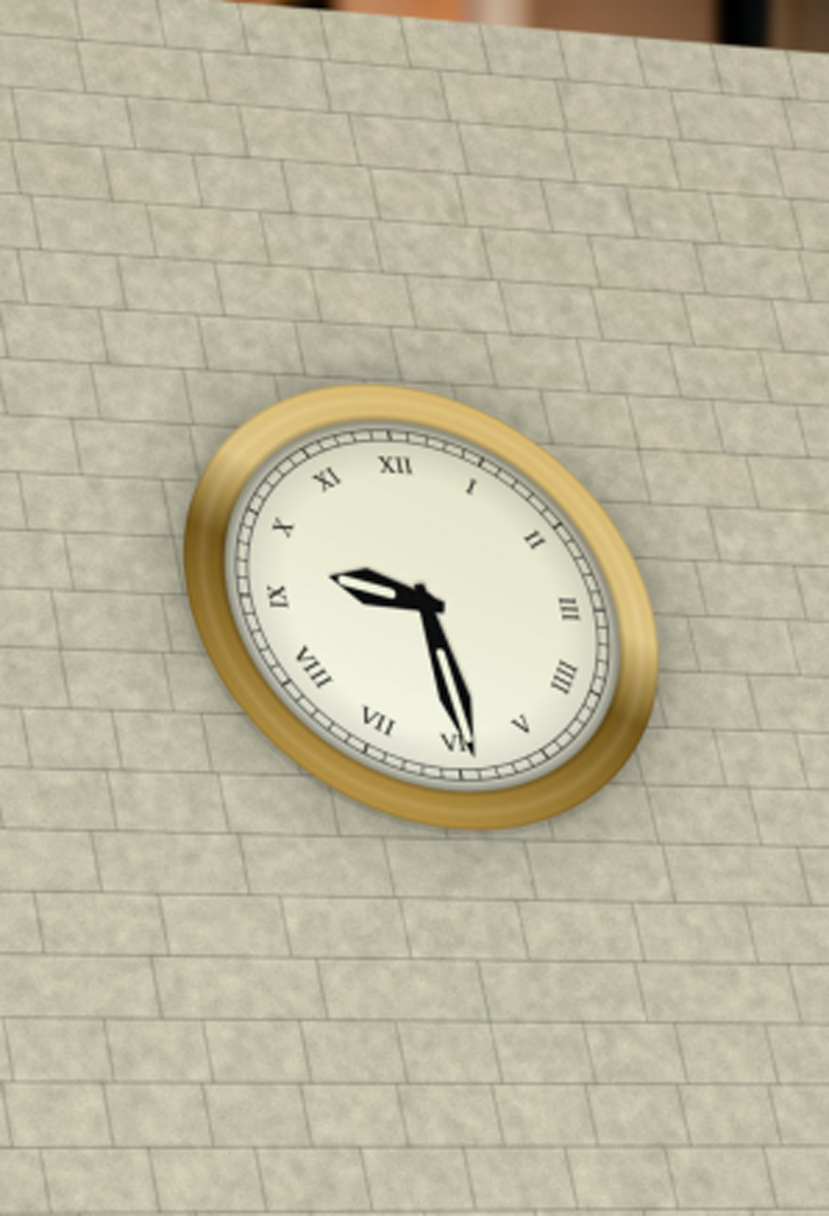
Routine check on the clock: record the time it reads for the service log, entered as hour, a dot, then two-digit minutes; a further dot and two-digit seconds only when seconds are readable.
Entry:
9.29
